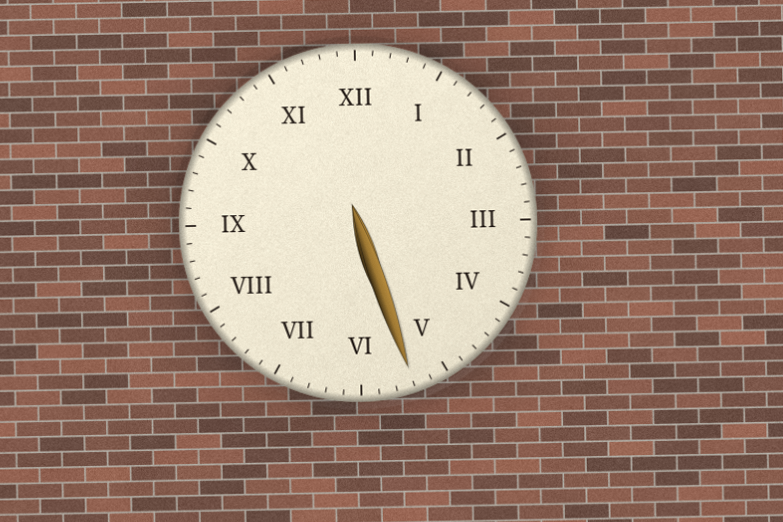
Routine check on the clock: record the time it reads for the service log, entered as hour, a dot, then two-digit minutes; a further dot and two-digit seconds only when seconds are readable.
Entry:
5.27
